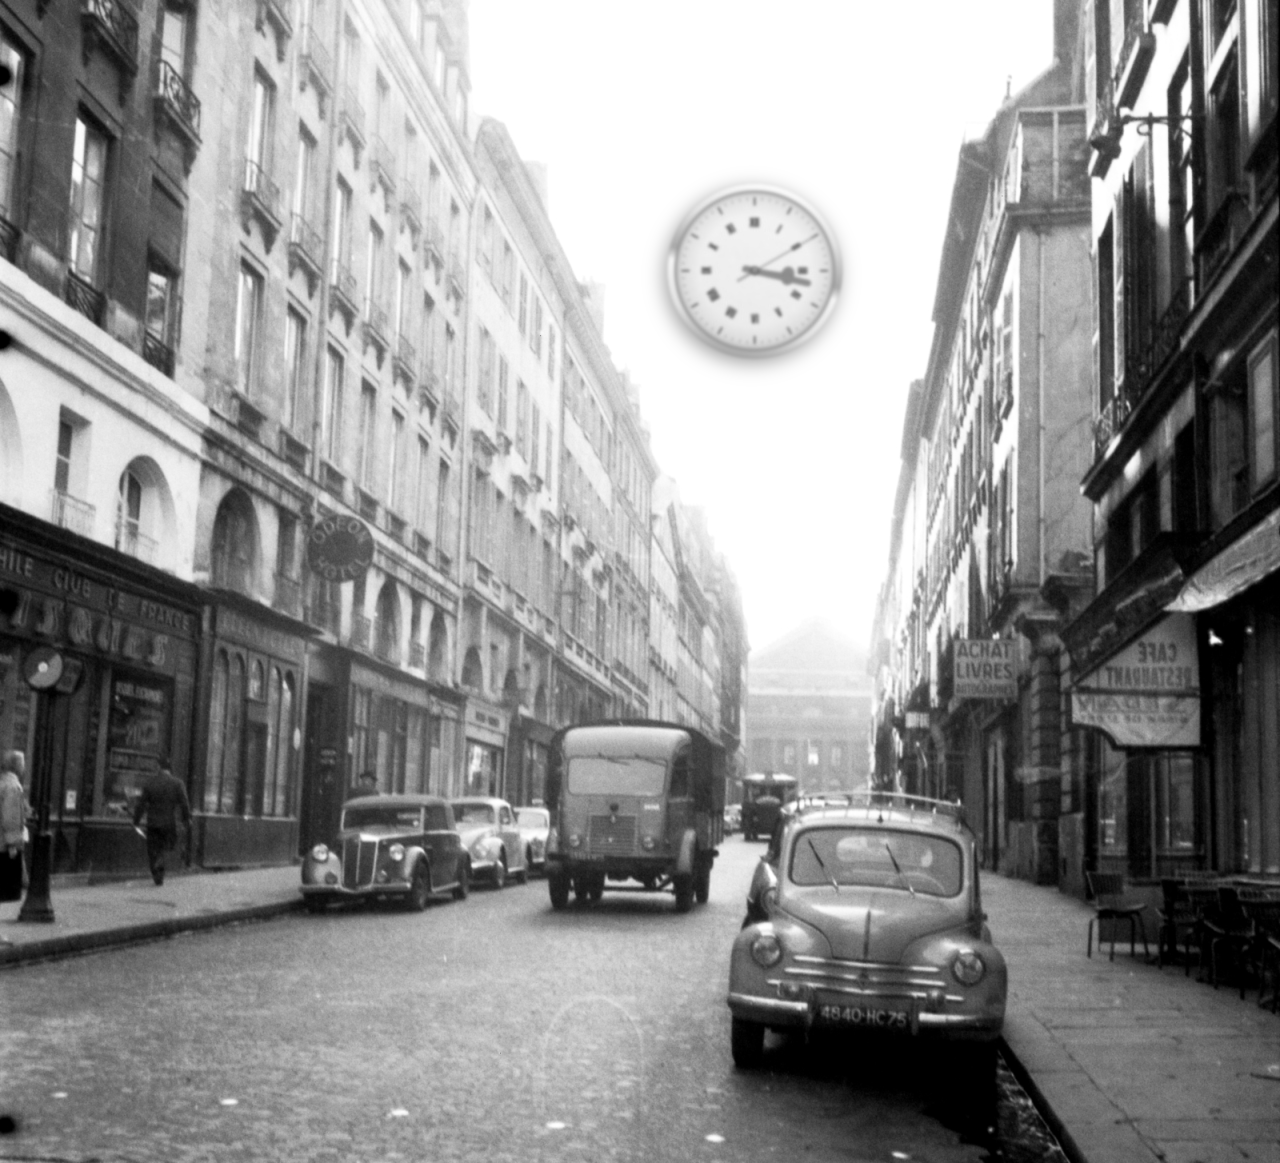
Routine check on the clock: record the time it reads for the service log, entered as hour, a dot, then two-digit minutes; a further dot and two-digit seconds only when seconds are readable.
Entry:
3.17.10
